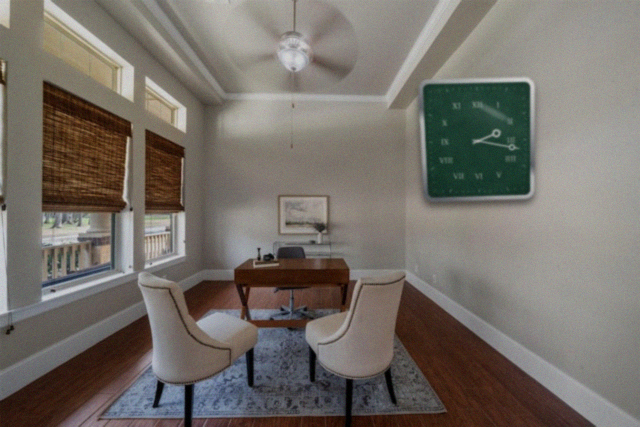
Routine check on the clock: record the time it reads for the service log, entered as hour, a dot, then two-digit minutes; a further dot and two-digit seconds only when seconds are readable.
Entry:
2.17
